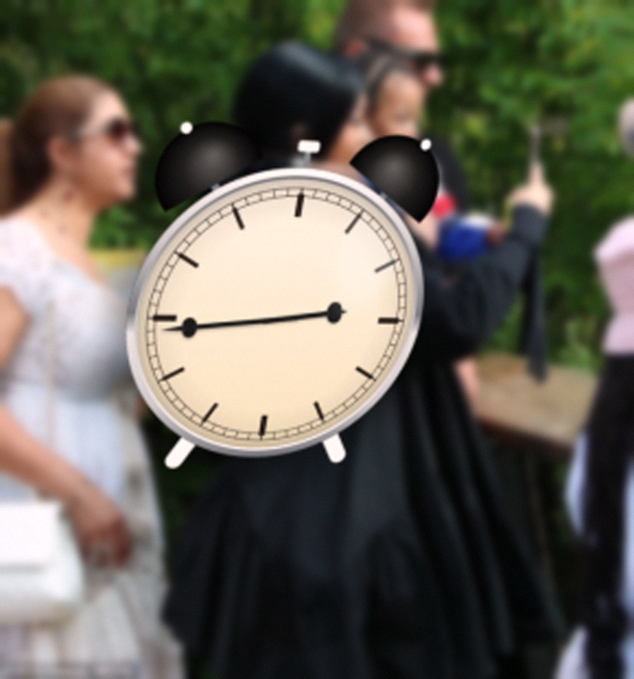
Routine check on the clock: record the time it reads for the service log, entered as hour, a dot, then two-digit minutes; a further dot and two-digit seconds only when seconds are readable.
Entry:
2.44
